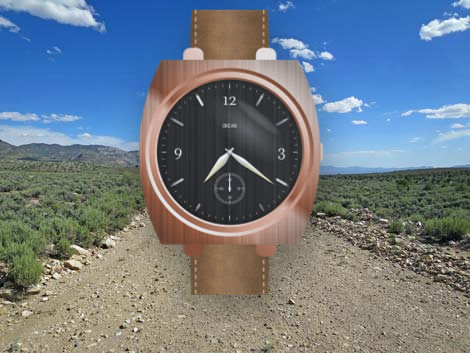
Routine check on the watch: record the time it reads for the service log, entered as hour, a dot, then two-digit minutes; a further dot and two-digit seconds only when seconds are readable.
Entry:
7.21
